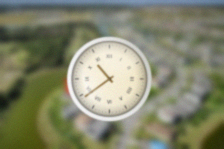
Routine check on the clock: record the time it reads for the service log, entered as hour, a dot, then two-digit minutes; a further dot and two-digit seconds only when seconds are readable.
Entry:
10.39
